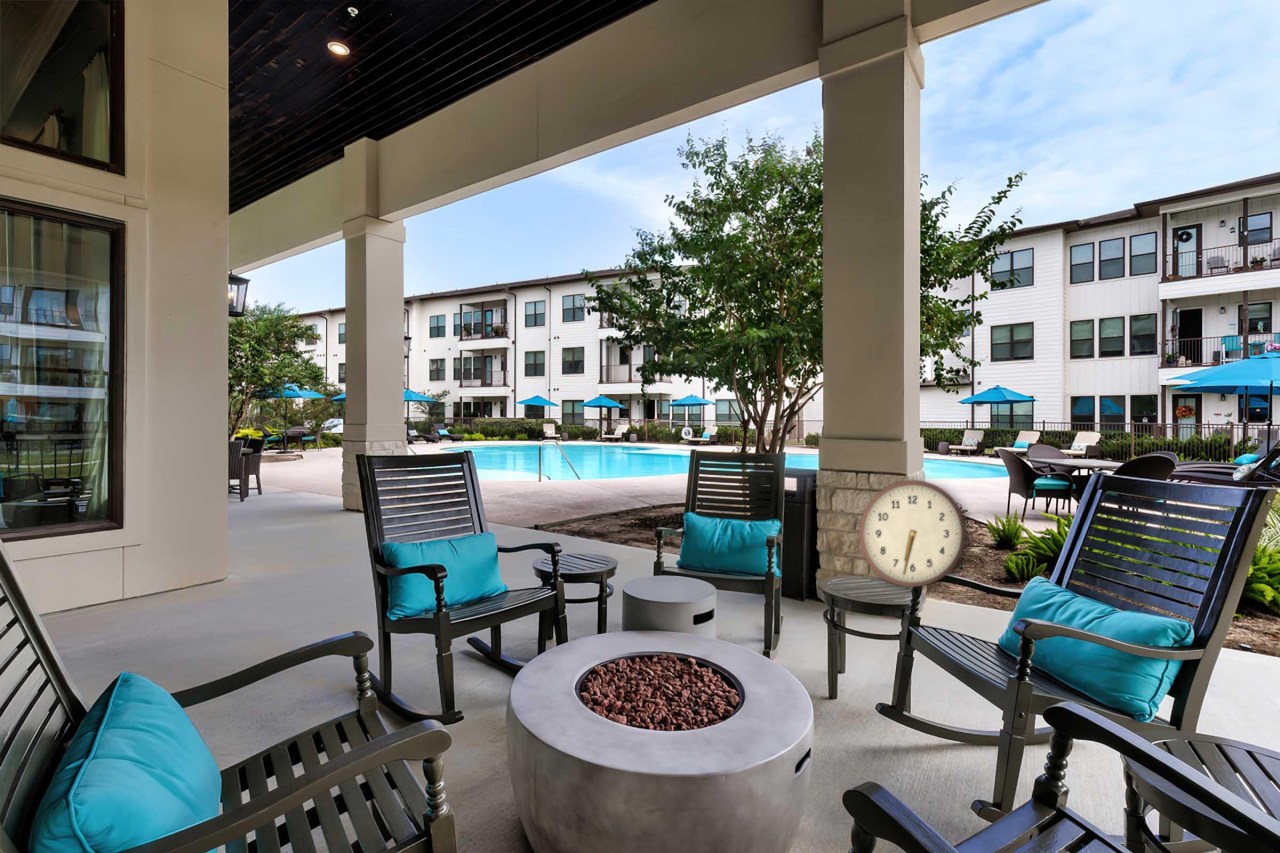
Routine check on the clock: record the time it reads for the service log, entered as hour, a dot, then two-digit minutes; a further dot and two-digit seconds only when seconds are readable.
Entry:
6.32
